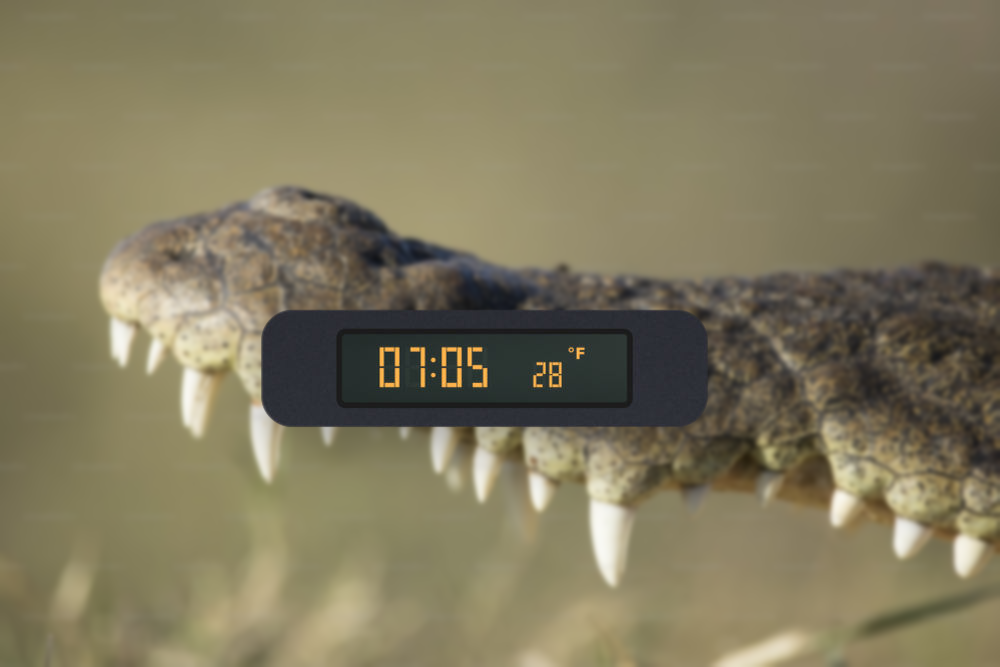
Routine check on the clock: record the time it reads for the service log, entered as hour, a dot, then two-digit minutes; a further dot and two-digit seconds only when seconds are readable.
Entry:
7.05
